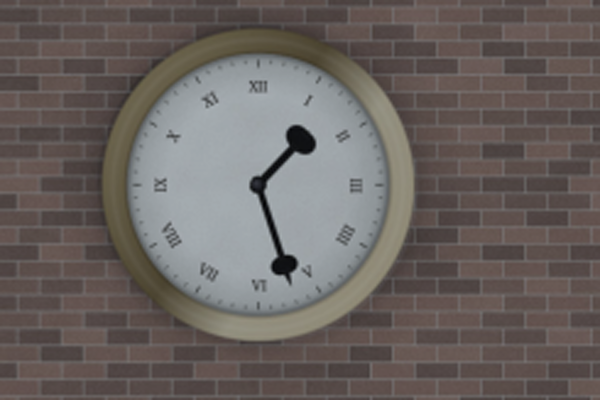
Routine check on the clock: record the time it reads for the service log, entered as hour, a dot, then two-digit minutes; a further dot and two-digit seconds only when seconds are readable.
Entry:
1.27
